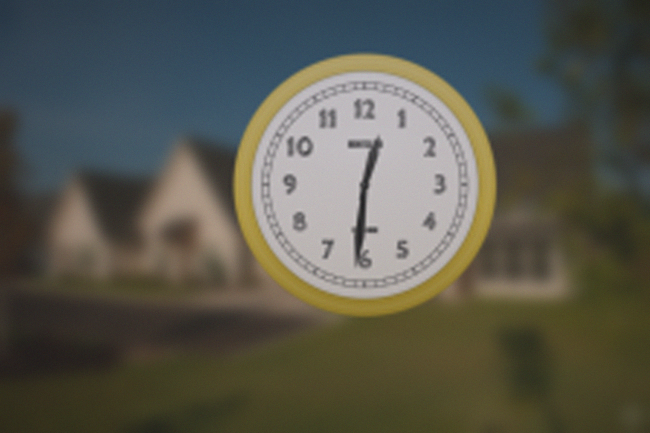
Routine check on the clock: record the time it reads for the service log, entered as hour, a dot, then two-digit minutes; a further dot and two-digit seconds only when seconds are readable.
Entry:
12.31
